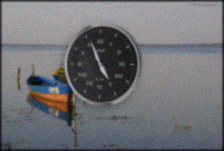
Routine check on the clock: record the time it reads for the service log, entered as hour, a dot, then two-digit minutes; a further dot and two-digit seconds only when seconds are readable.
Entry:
4.56
